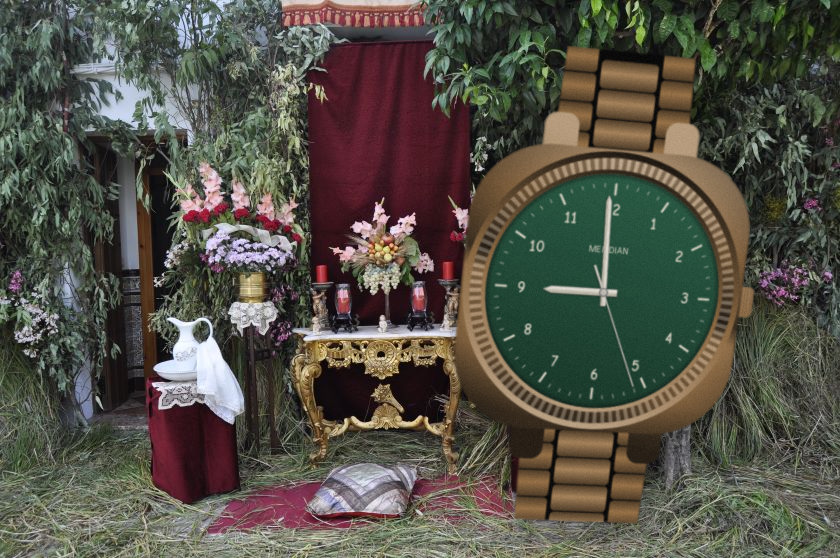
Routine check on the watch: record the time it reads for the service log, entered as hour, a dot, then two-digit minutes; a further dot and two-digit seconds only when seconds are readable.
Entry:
8.59.26
